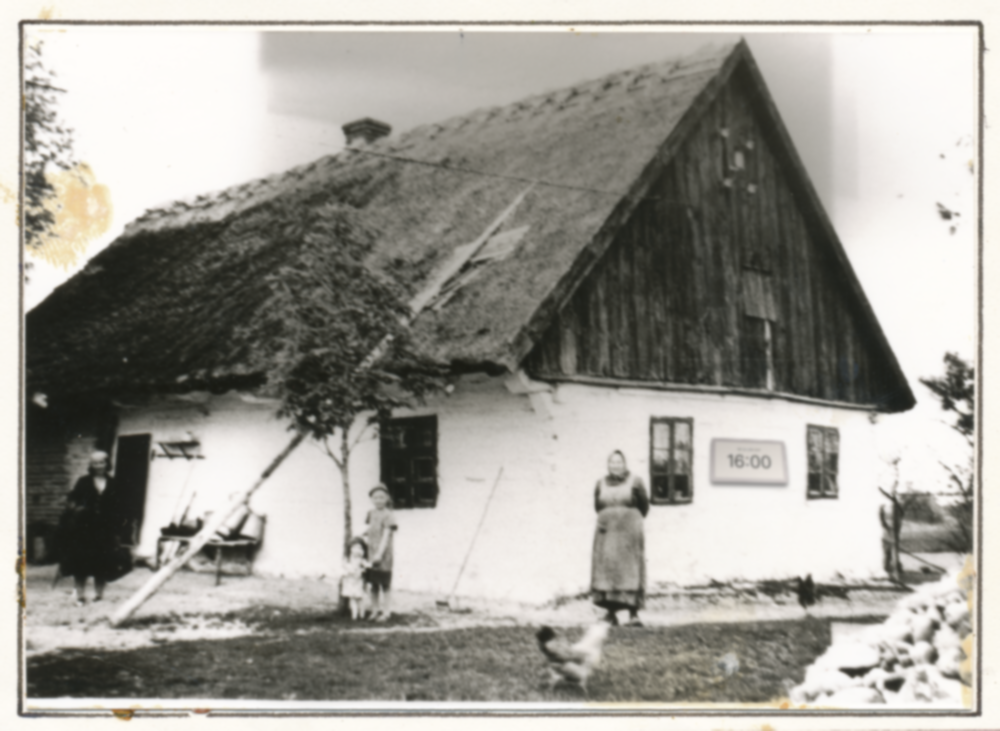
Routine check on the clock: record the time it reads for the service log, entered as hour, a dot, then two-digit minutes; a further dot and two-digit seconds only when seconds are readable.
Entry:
16.00
